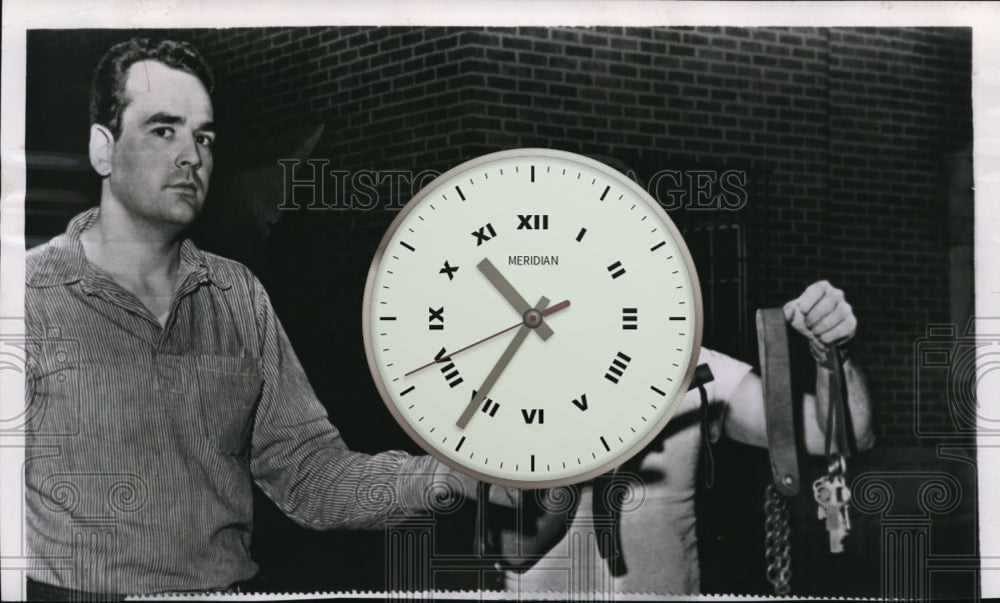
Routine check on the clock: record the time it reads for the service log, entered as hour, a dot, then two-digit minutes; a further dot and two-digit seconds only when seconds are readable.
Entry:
10.35.41
